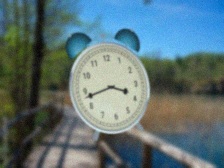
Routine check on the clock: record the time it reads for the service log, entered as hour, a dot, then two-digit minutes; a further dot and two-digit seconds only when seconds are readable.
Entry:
3.43
